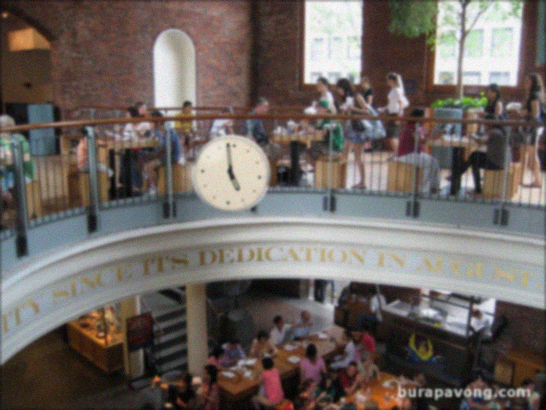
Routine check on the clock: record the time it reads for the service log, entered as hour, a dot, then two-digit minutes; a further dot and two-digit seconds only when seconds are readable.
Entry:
4.58
